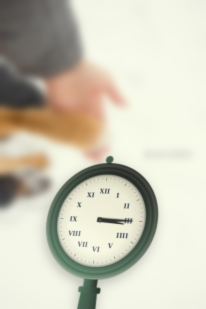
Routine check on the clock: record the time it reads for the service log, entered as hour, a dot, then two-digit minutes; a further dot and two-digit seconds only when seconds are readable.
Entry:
3.15
